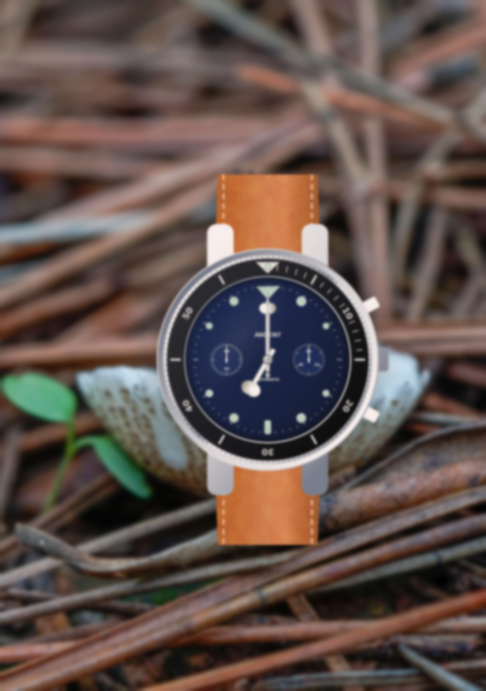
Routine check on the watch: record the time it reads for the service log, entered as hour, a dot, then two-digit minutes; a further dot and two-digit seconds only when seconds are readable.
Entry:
7.00
